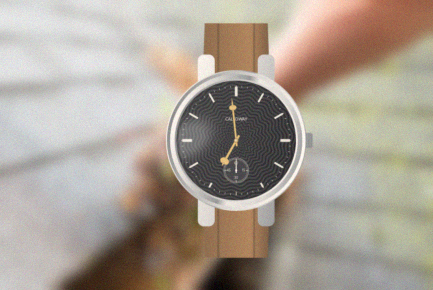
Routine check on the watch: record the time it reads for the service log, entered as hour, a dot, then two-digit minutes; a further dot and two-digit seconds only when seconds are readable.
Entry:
6.59
